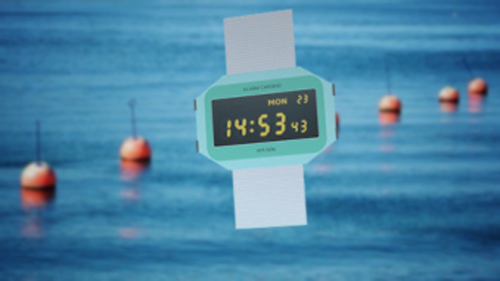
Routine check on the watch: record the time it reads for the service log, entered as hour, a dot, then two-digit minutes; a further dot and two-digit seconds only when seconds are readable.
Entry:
14.53.43
